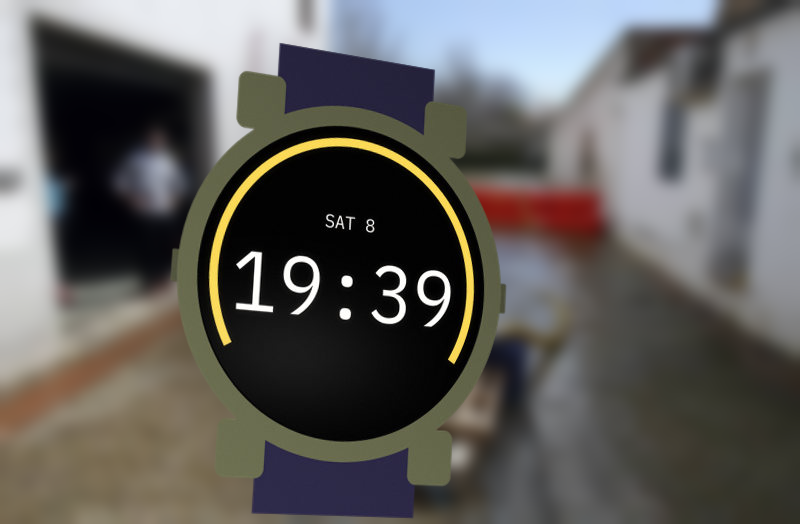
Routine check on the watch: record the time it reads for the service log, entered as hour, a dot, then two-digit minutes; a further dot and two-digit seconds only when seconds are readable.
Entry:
19.39
